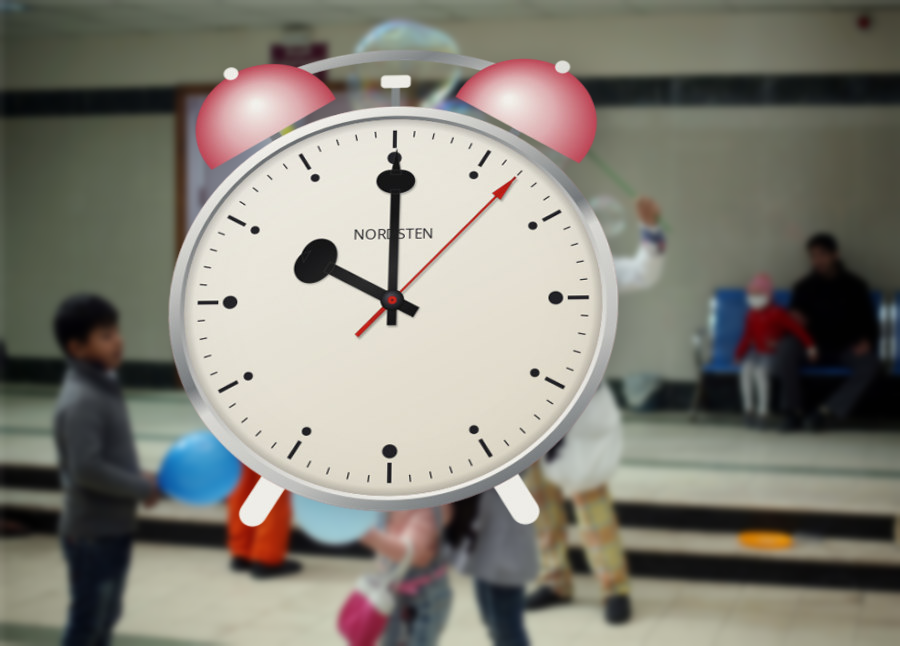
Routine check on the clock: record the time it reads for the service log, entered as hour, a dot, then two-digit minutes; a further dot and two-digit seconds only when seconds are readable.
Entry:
10.00.07
